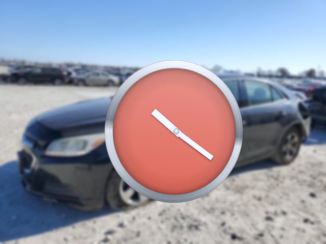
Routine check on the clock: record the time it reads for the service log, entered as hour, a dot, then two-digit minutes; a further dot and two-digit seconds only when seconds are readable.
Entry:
10.21
